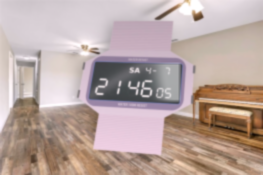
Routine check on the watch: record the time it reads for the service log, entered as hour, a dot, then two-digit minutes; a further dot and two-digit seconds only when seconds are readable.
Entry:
21.46.05
